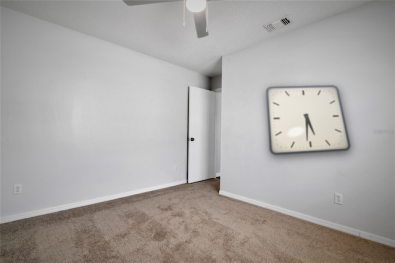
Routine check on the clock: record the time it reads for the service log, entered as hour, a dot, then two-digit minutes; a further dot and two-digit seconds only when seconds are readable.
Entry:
5.31
